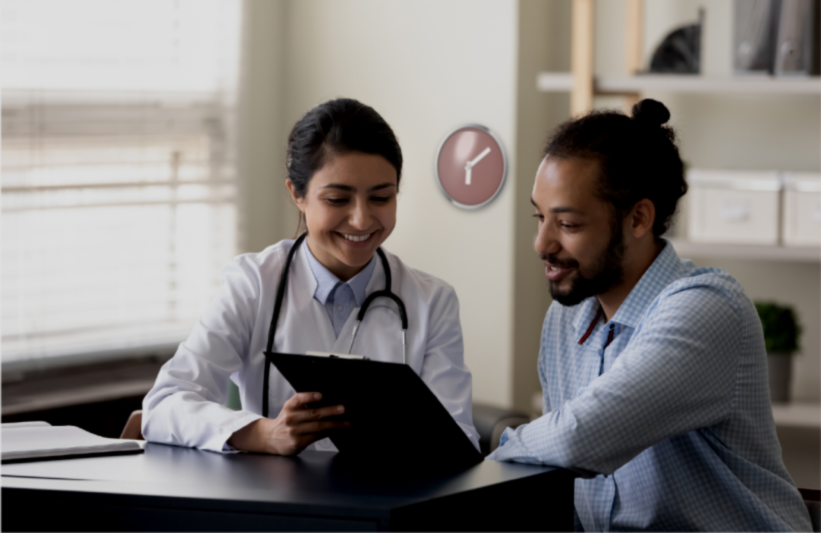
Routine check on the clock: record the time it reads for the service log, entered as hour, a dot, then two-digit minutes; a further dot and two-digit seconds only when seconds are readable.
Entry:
6.09
